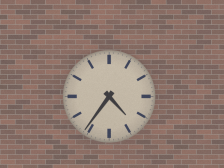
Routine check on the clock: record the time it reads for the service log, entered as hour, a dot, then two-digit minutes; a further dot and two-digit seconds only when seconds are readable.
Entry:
4.36
